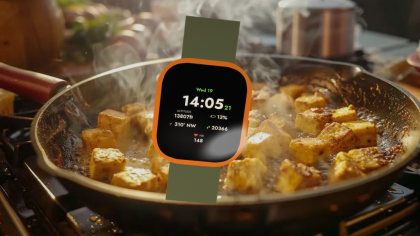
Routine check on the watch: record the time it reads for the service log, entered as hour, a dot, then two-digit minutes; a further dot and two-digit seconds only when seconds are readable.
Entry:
14.05
